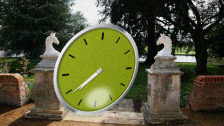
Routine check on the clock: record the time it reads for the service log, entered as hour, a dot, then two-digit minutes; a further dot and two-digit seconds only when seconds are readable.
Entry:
7.39
